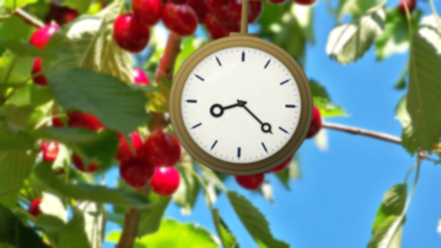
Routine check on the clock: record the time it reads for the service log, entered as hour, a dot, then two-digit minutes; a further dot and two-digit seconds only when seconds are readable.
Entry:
8.22
